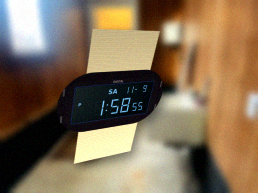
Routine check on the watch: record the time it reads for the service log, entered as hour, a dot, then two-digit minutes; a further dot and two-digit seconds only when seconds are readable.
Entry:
1.58.55
